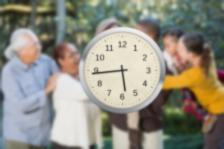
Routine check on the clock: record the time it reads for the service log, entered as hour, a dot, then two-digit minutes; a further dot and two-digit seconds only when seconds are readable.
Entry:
5.44
